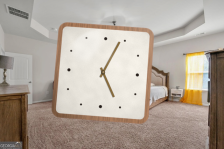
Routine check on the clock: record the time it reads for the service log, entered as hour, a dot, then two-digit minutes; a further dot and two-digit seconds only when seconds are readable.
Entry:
5.04
